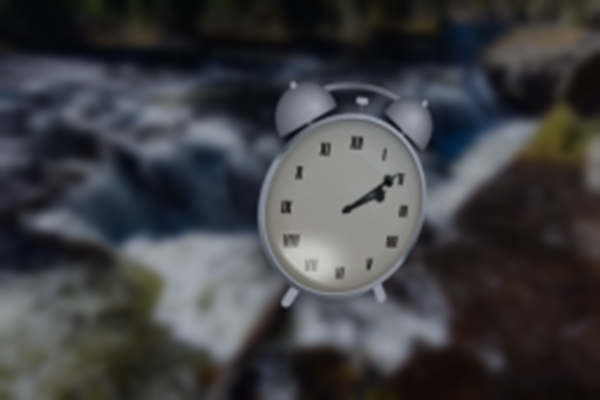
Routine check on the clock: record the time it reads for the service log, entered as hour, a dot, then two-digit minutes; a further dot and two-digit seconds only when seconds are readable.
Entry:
2.09
